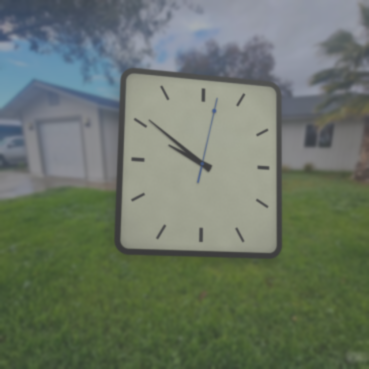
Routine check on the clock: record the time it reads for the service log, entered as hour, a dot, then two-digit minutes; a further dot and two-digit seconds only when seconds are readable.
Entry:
9.51.02
